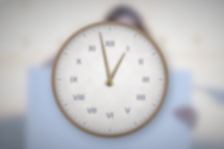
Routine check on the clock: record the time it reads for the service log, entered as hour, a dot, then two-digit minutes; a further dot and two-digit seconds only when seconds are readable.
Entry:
12.58
